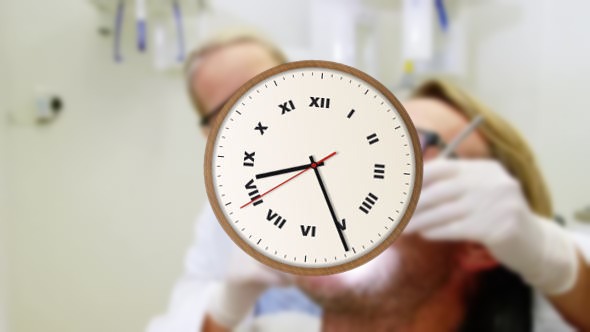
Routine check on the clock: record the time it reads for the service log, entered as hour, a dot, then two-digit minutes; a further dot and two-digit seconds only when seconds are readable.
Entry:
8.25.39
